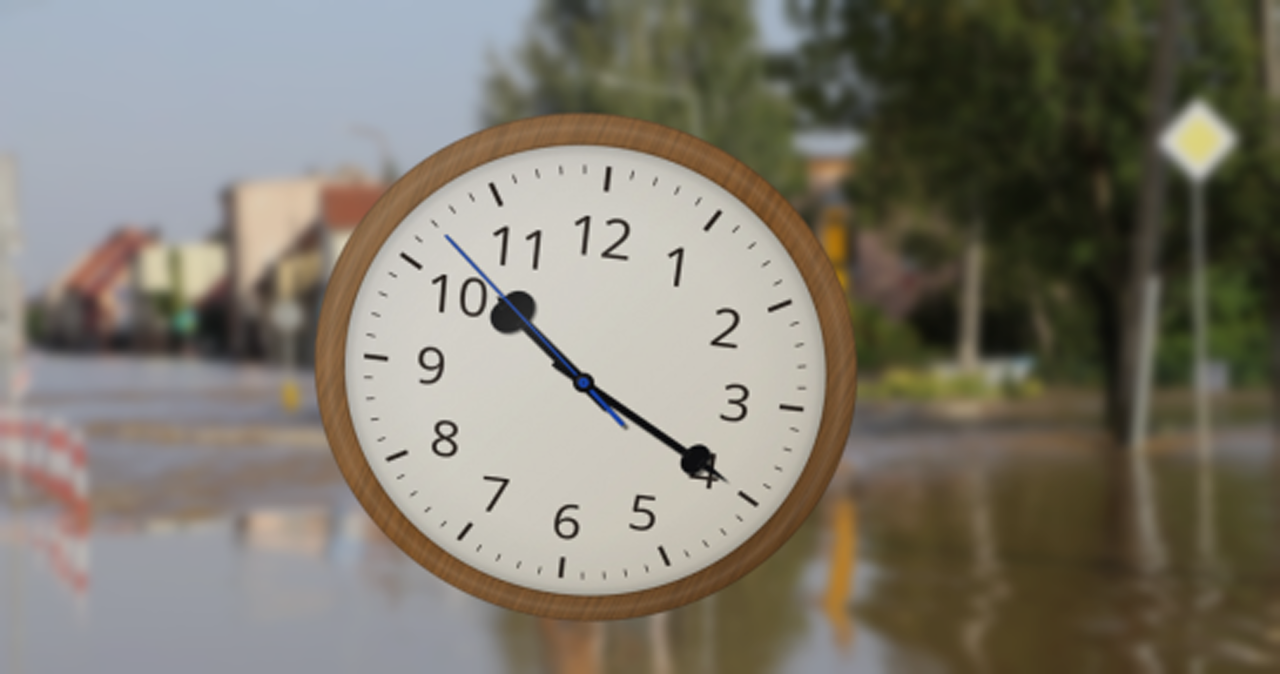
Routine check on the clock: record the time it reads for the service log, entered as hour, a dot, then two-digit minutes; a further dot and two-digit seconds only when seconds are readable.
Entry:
10.19.52
